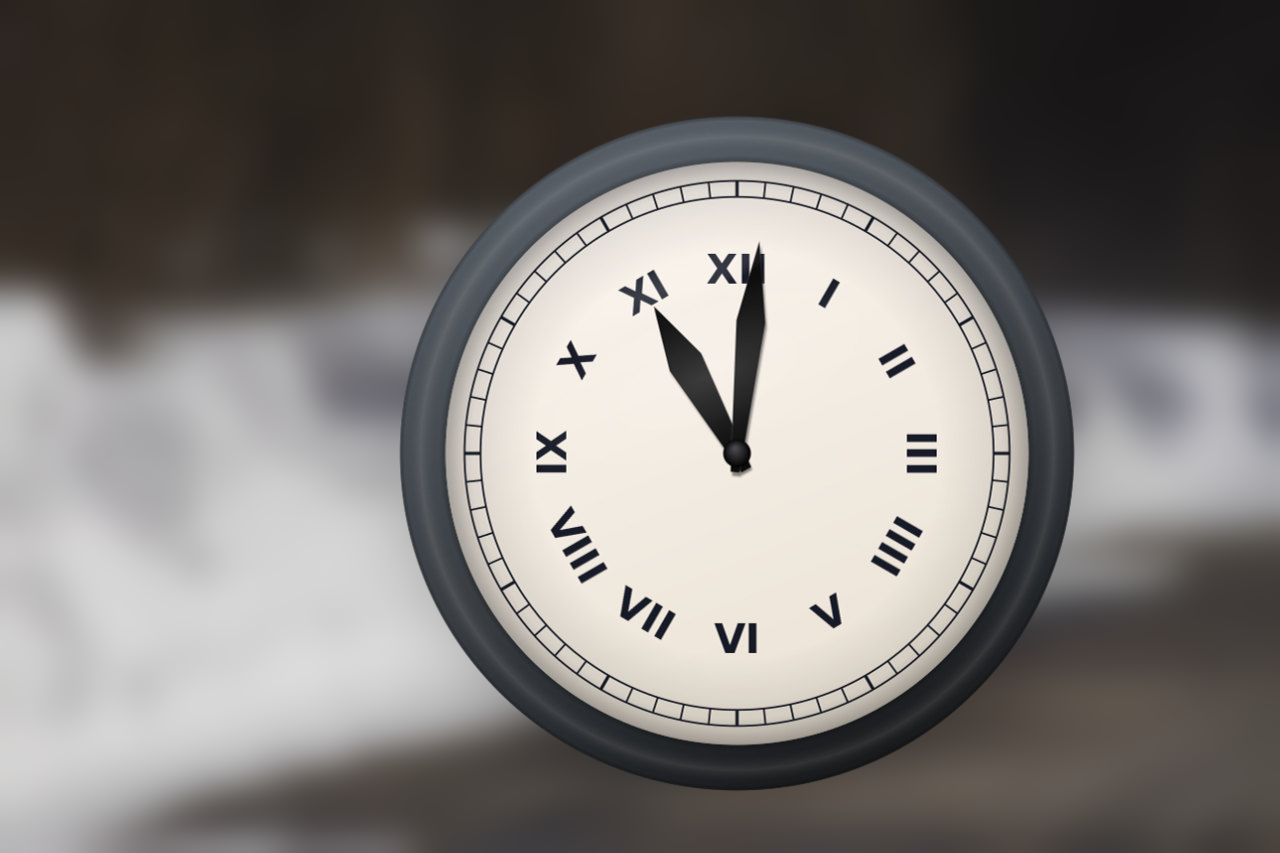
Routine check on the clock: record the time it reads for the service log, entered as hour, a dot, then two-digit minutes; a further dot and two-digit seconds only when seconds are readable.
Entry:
11.01
